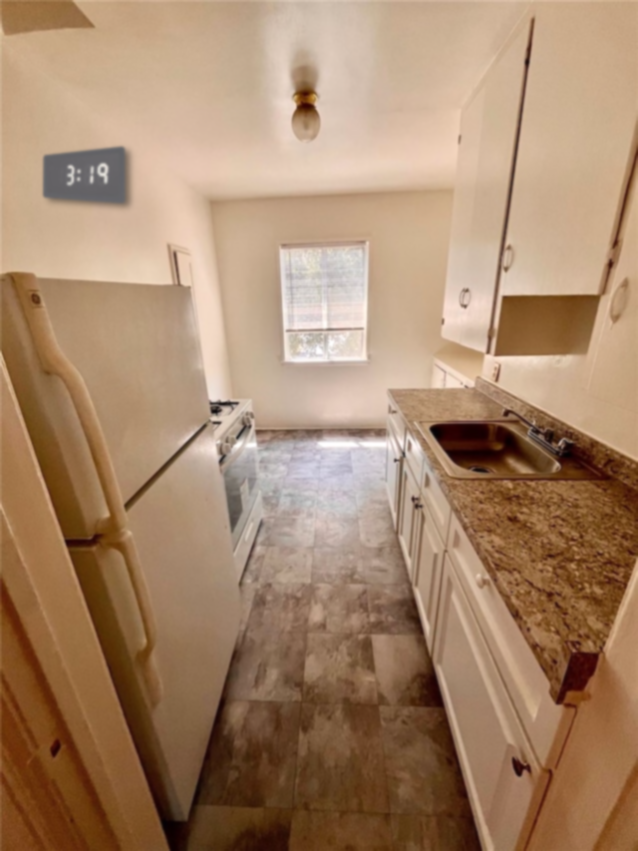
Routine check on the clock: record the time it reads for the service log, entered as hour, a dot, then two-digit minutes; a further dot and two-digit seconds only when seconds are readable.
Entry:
3.19
